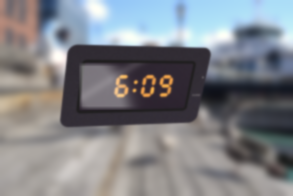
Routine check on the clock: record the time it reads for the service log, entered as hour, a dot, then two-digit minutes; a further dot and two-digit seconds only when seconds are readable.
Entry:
6.09
